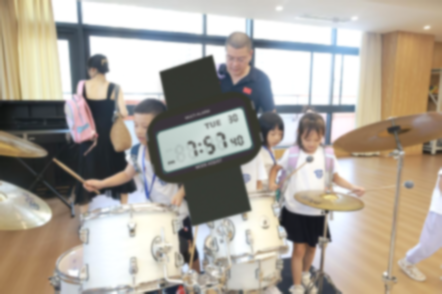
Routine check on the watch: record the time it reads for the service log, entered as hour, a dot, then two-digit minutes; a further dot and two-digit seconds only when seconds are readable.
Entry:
7.57
